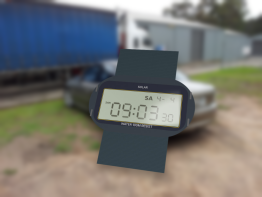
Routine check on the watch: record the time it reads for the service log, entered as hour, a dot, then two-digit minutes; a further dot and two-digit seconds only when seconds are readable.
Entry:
9.03.30
